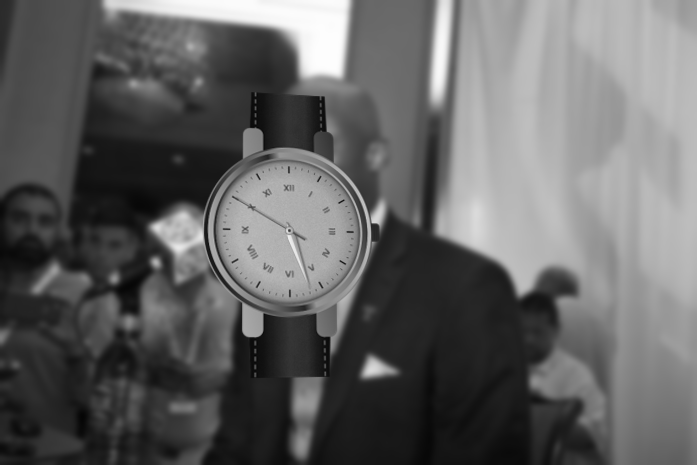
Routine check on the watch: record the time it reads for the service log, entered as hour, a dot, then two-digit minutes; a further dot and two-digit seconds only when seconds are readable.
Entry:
5.26.50
